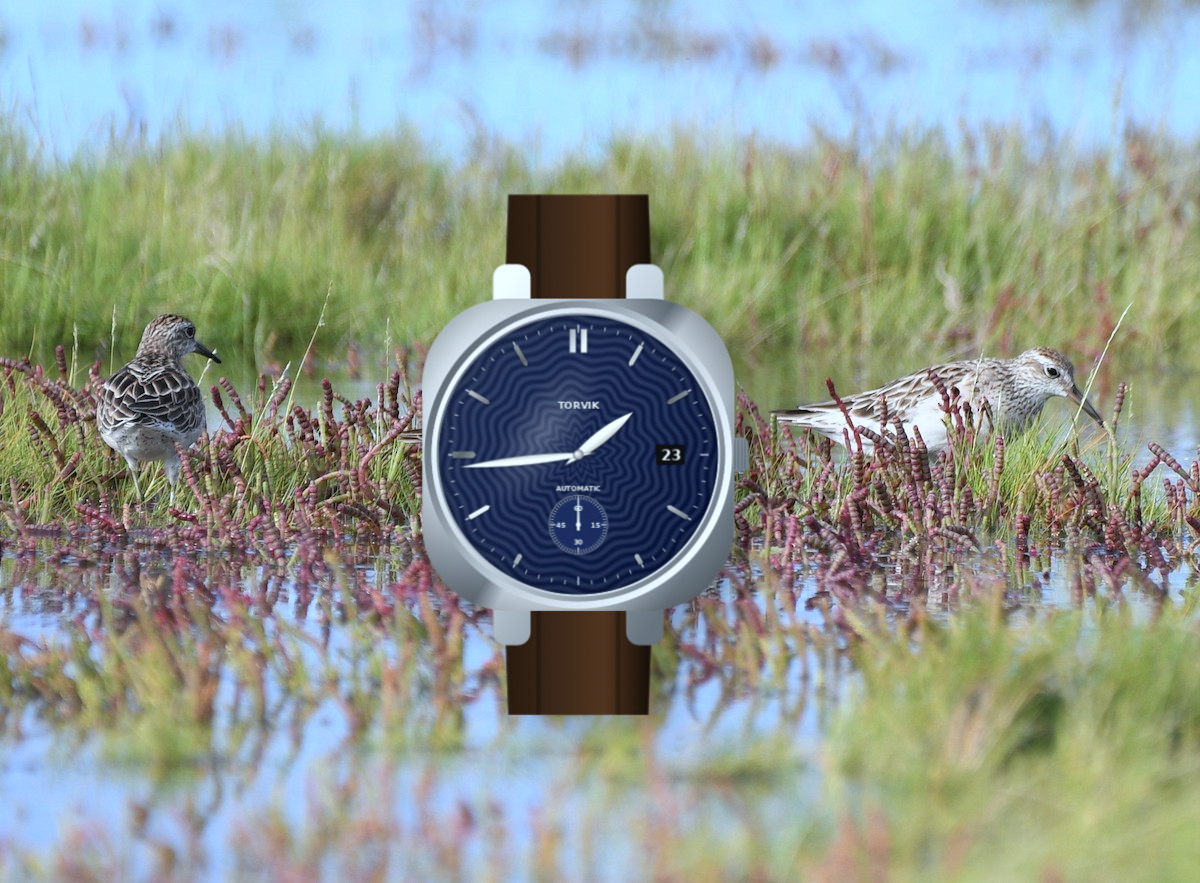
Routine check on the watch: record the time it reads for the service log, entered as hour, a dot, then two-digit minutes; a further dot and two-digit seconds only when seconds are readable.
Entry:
1.44
